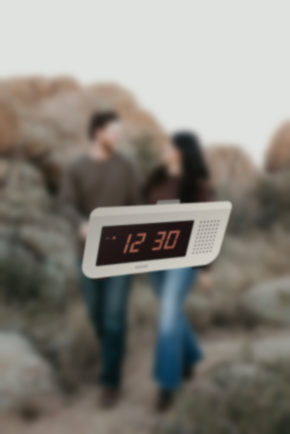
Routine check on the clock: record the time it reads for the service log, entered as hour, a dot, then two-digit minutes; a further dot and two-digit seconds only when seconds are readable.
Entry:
12.30
